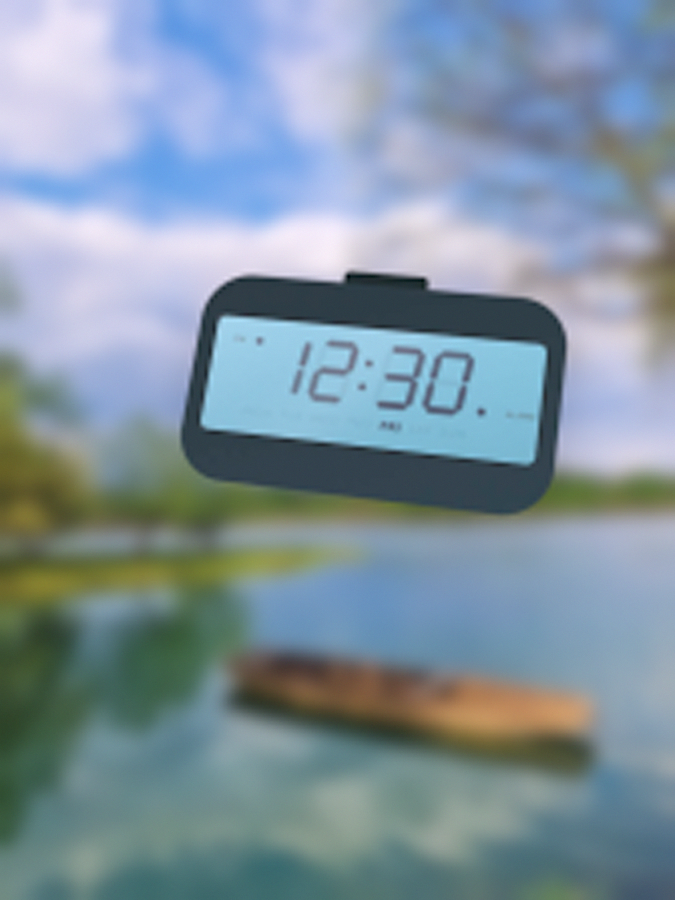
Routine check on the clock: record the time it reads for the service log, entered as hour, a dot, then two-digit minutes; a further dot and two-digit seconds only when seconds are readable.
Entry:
12.30
